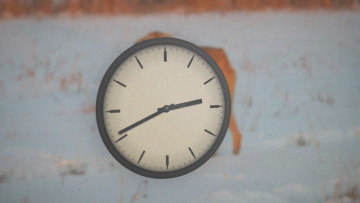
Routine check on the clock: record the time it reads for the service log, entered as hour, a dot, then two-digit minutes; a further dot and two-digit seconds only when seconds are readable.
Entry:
2.41
